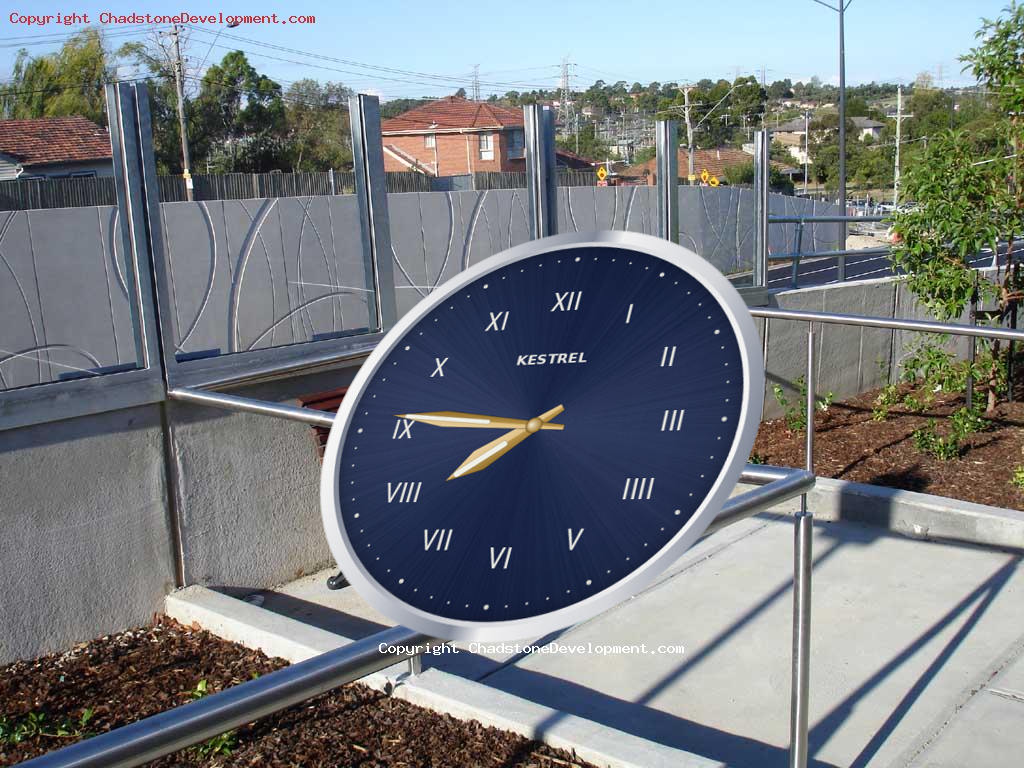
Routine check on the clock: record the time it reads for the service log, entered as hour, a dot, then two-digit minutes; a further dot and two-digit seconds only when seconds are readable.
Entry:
7.46
